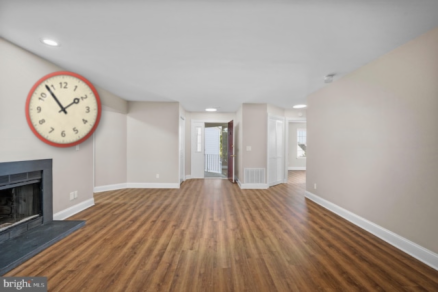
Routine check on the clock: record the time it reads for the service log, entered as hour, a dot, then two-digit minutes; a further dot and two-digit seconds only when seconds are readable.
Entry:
1.54
